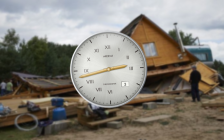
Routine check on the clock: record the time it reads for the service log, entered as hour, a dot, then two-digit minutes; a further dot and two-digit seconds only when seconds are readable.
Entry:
2.43
